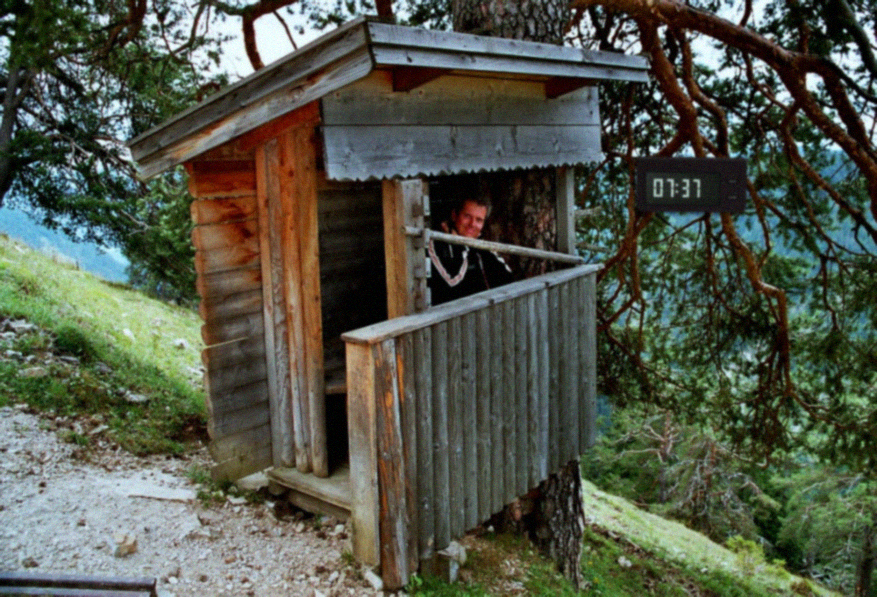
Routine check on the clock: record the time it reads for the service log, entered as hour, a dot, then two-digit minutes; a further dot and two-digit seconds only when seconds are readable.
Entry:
7.37
